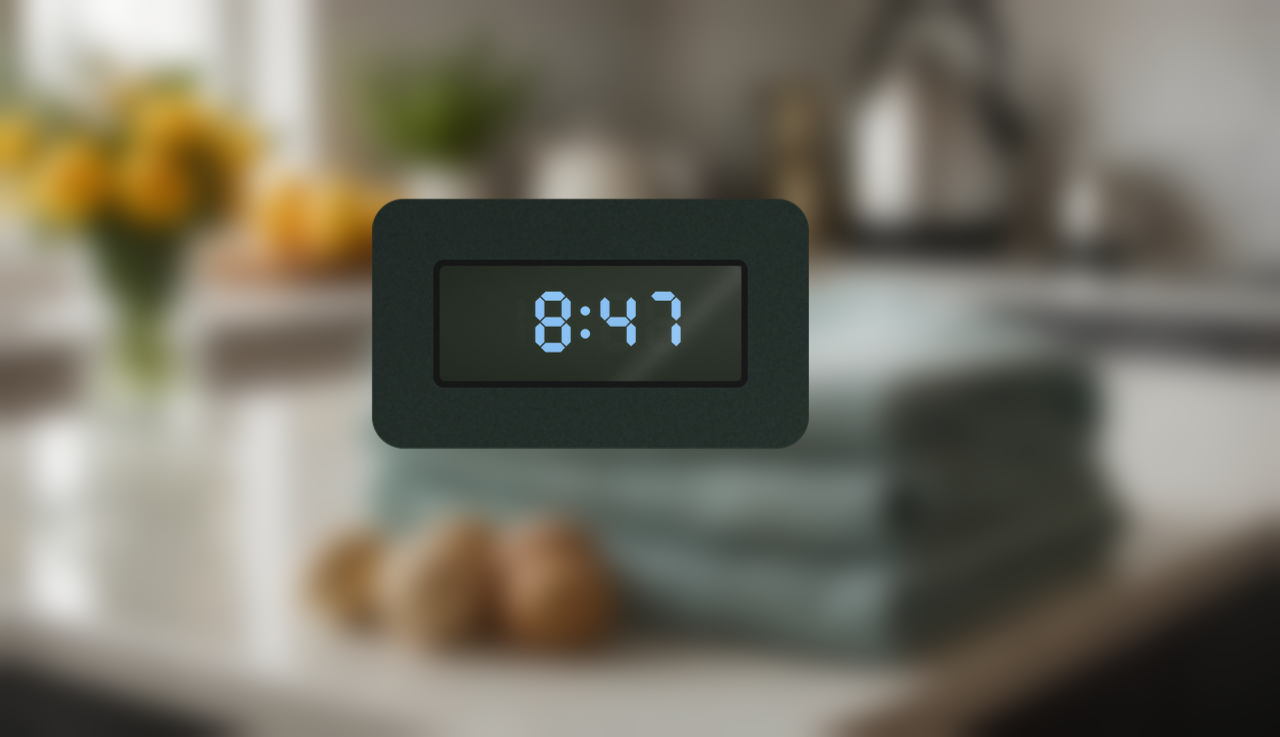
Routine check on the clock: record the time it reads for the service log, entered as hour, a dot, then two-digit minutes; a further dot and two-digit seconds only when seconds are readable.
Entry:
8.47
